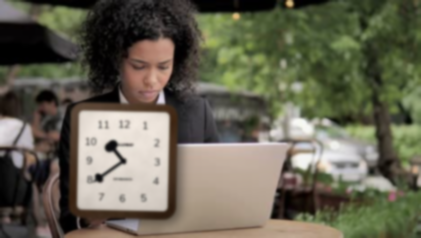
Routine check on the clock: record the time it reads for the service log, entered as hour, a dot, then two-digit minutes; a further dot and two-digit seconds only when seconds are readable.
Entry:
10.39
